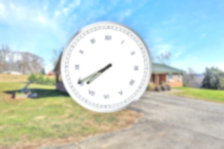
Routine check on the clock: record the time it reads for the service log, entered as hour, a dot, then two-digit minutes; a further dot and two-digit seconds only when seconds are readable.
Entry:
7.40
